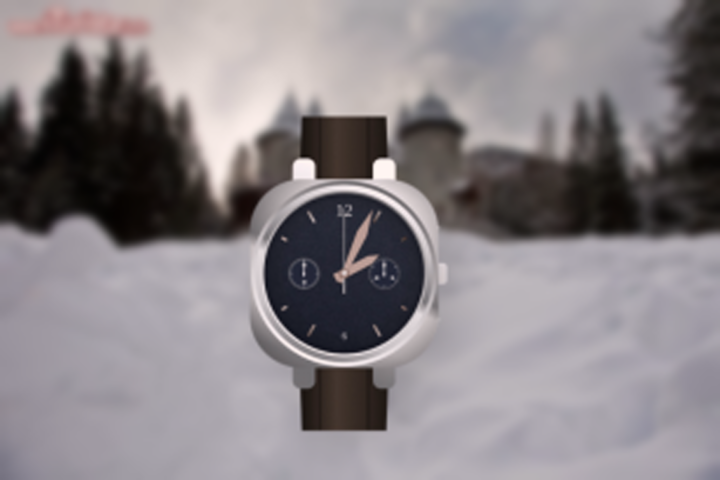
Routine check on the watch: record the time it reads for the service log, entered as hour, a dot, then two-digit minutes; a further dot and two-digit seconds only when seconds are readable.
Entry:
2.04
